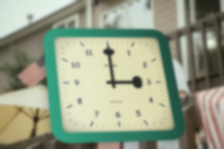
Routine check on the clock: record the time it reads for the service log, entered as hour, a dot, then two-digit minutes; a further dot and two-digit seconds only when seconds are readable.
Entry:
3.00
